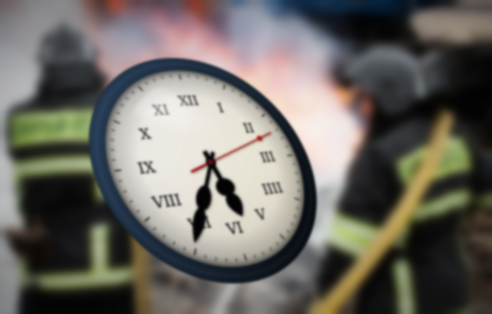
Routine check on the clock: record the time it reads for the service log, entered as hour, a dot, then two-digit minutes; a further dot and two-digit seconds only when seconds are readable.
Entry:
5.35.12
